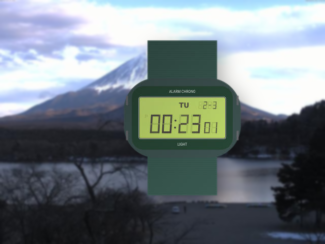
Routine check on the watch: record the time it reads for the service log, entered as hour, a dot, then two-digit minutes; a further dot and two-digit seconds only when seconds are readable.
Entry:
0.23.01
